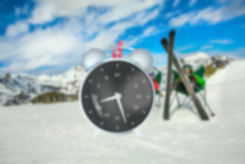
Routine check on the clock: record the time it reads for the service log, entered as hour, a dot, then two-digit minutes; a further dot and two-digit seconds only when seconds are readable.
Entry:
8.27
